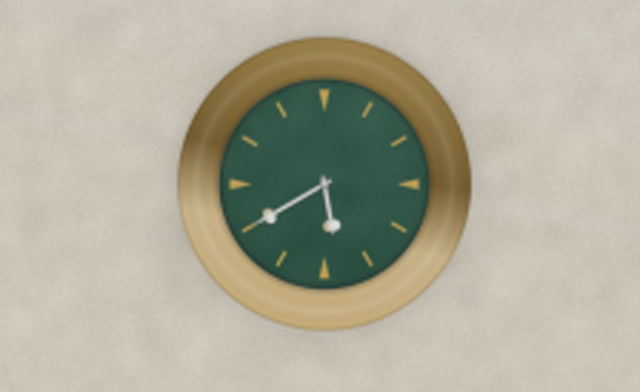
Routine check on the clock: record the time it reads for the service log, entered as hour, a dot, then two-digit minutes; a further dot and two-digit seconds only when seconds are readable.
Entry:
5.40
